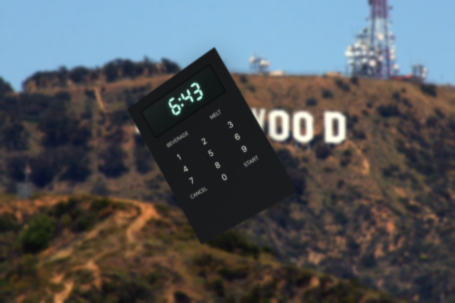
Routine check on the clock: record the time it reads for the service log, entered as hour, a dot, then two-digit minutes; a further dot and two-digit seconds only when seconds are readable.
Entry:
6.43
